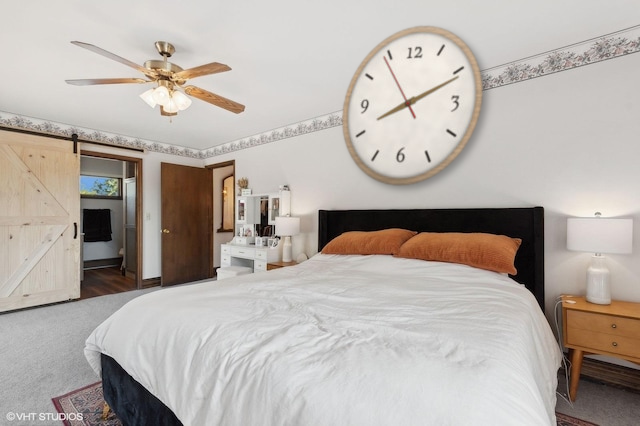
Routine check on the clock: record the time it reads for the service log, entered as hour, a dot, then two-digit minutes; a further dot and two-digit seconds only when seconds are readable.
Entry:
8.10.54
